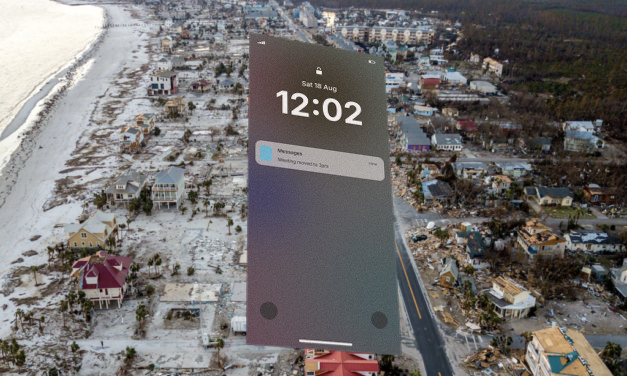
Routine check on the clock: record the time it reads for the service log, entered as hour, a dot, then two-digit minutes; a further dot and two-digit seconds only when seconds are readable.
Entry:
12.02
